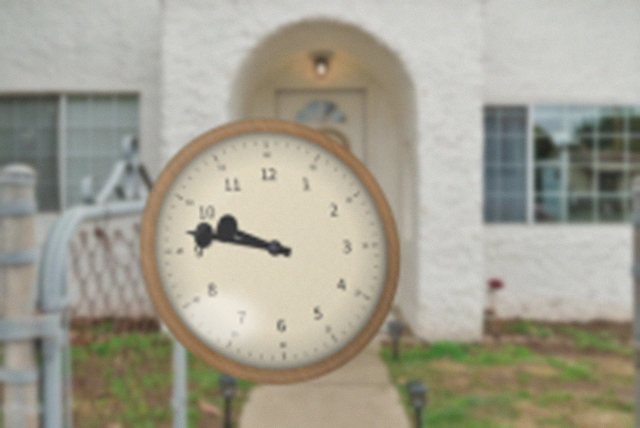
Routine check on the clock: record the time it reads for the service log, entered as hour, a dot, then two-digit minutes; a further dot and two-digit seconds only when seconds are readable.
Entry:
9.47
